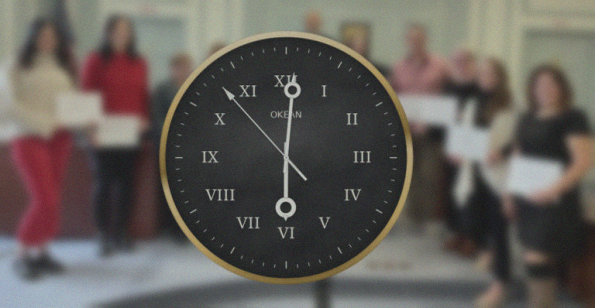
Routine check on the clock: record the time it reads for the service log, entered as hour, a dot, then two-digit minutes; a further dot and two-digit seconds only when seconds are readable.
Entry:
6.00.53
